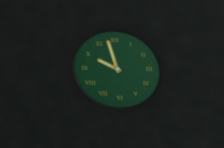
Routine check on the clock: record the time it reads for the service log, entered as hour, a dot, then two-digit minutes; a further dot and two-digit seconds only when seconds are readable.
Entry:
9.58
